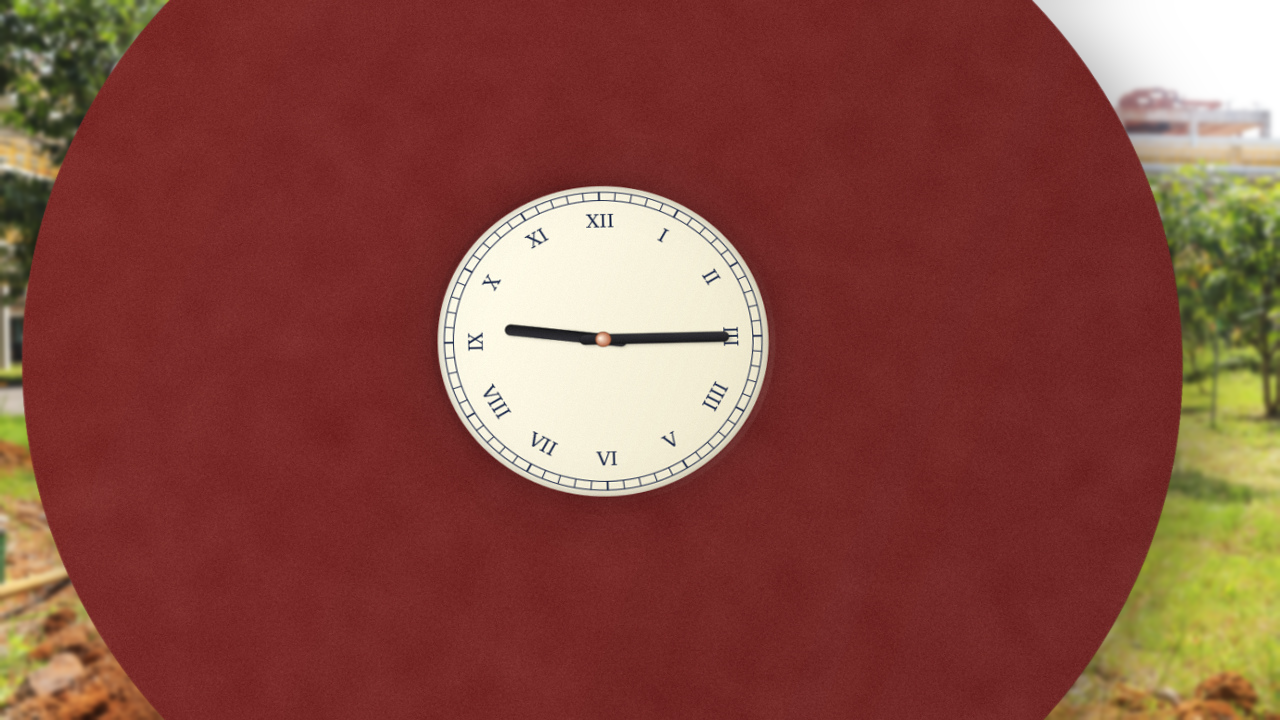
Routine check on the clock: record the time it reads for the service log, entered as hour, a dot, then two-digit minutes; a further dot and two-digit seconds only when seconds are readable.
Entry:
9.15
